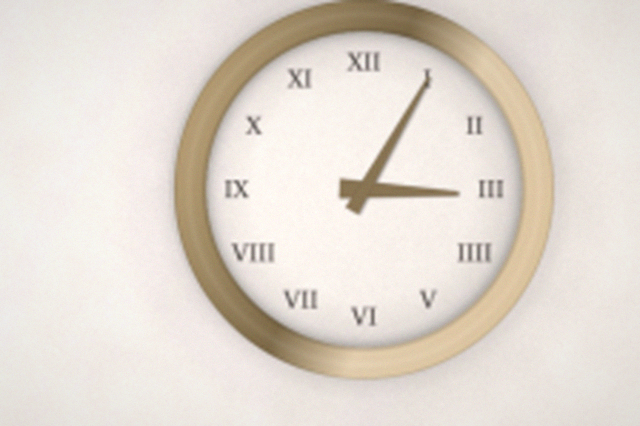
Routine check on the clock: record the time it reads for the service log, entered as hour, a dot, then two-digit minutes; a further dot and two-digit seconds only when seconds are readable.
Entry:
3.05
